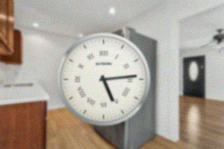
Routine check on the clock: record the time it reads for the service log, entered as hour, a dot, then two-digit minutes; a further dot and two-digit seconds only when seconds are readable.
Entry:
5.14
